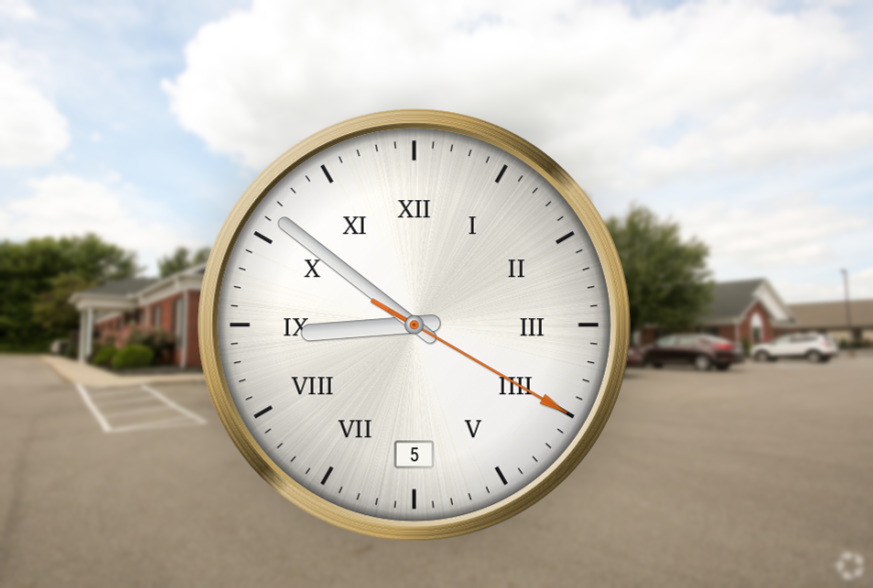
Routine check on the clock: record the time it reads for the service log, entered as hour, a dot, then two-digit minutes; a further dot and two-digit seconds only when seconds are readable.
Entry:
8.51.20
